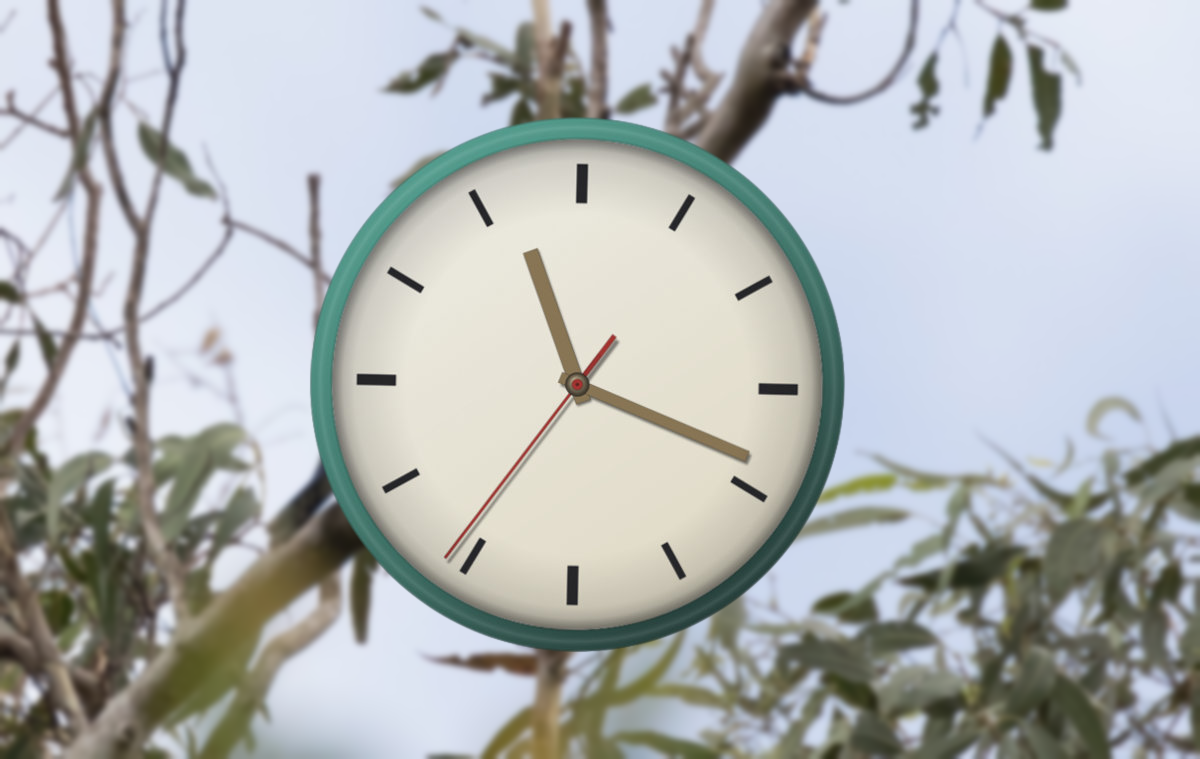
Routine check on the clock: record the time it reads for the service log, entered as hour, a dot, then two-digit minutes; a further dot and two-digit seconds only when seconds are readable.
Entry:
11.18.36
